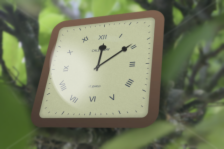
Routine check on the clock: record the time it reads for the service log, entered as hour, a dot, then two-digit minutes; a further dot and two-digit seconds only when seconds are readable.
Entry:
12.09
